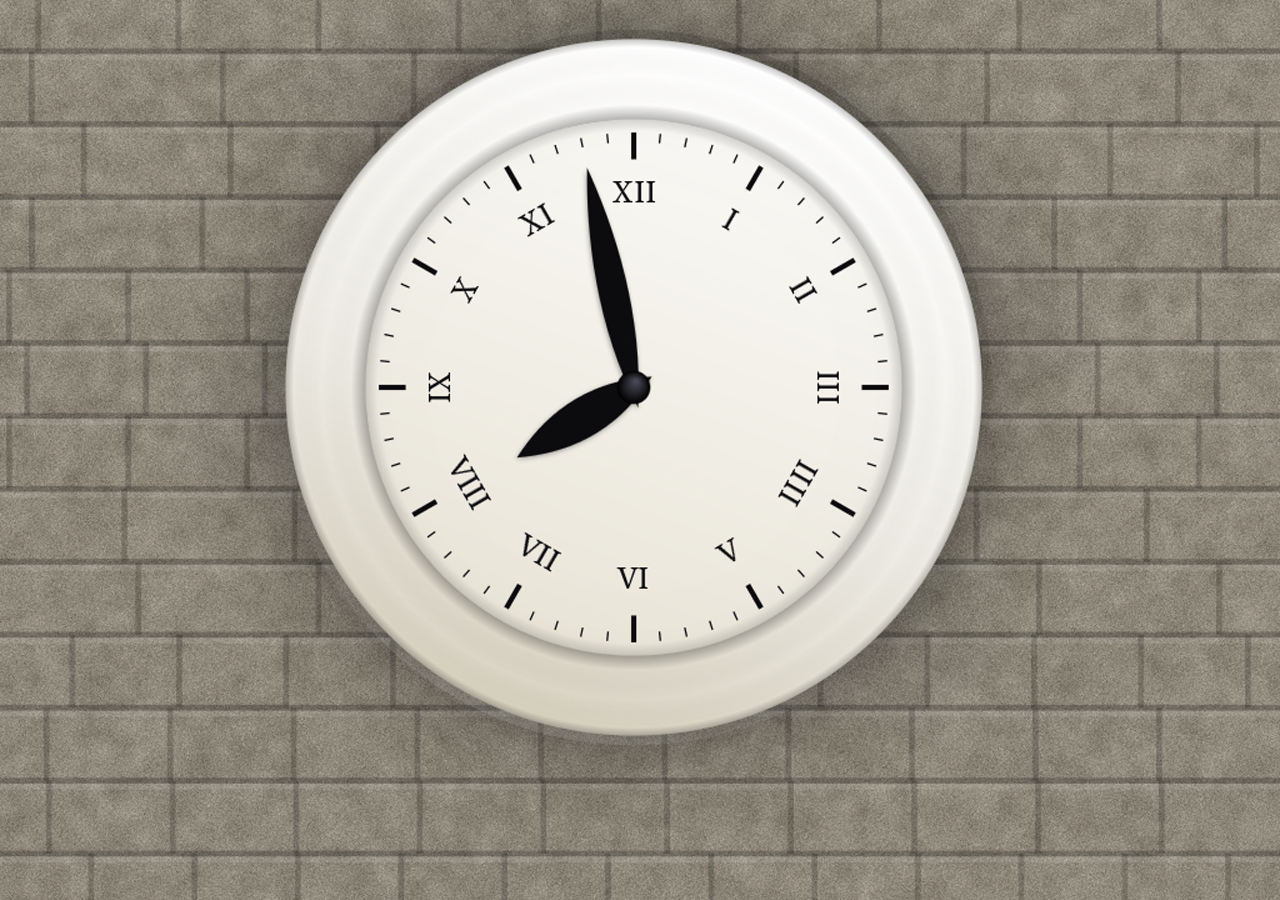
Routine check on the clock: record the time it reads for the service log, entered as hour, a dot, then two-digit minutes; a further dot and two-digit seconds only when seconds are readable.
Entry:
7.58
